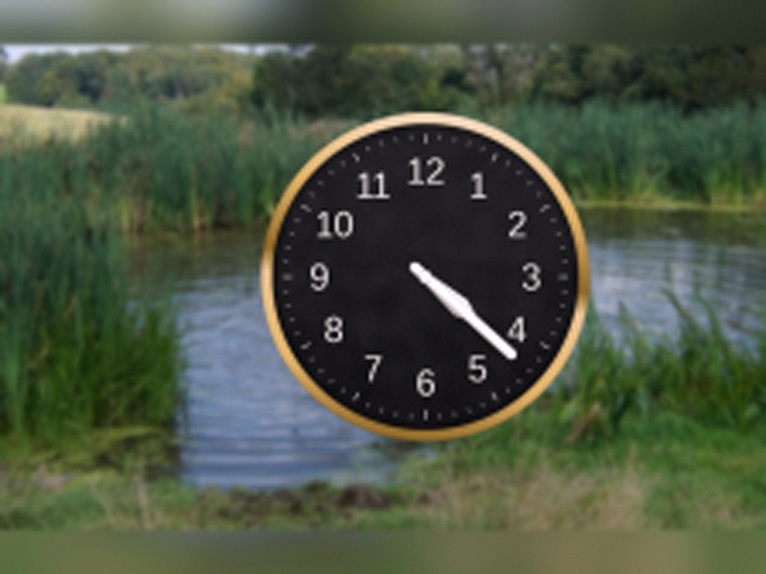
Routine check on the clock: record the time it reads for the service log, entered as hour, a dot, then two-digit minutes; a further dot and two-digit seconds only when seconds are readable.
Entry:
4.22
